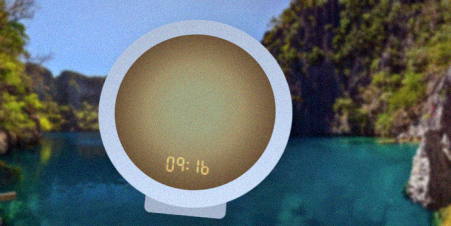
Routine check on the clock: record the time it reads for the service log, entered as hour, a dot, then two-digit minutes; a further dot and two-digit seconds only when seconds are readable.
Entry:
9.16
